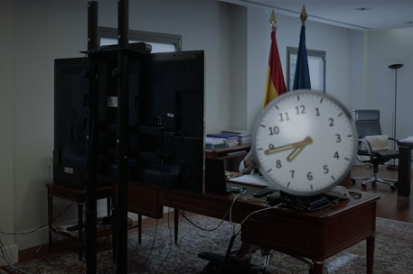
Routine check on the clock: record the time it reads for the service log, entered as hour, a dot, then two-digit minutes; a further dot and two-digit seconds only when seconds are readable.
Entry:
7.44
